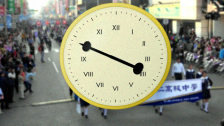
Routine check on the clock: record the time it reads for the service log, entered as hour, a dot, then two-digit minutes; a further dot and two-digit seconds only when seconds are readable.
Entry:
3.49
